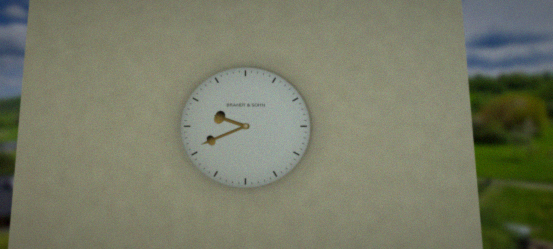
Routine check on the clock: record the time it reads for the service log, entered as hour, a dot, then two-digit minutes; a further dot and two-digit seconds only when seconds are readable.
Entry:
9.41
